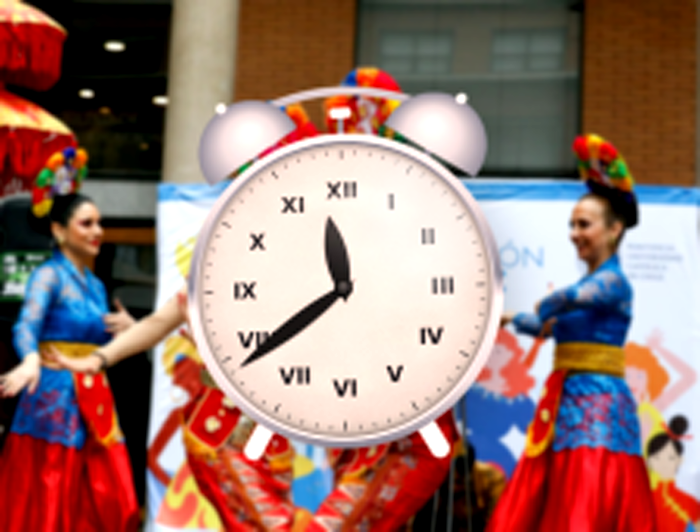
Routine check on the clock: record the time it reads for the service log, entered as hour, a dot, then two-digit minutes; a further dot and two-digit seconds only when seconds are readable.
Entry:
11.39
